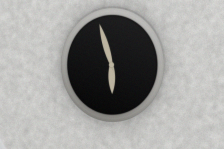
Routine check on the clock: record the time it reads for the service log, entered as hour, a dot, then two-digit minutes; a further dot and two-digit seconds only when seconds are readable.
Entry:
5.57
